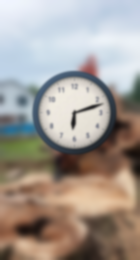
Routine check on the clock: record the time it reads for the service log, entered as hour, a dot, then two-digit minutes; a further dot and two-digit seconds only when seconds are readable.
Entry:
6.12
